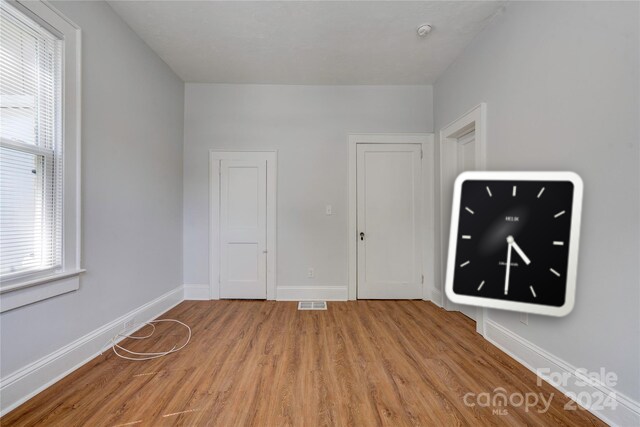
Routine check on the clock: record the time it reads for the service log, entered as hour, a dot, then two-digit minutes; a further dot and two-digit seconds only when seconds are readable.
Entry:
4.30
